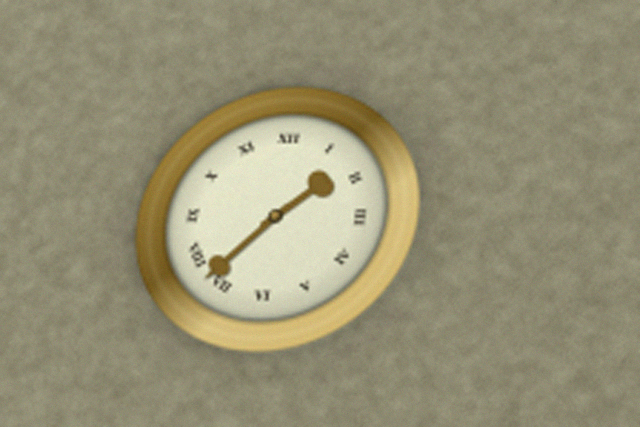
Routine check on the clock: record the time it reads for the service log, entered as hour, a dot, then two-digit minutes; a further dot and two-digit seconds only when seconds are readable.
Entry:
1.37
